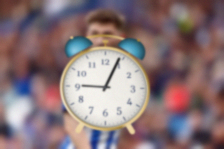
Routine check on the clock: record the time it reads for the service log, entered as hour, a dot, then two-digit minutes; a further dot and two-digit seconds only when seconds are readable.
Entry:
9.04
